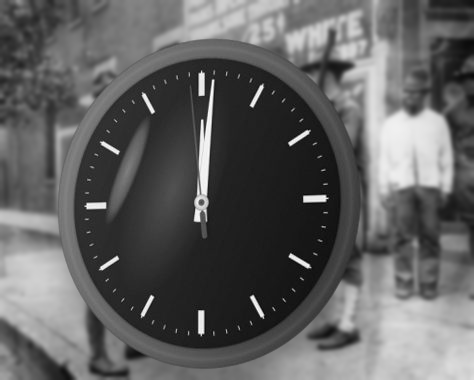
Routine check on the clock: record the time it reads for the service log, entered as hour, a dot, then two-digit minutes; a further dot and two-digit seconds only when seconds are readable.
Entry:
12.00.59
